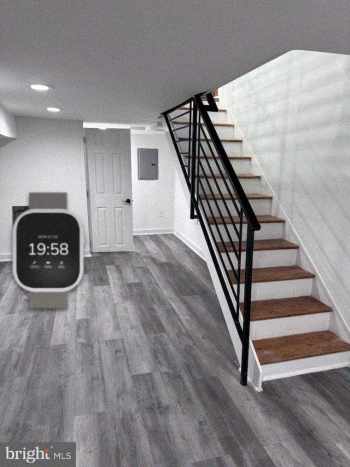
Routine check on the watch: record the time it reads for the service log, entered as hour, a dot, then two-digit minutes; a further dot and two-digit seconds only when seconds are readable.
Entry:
19.58
